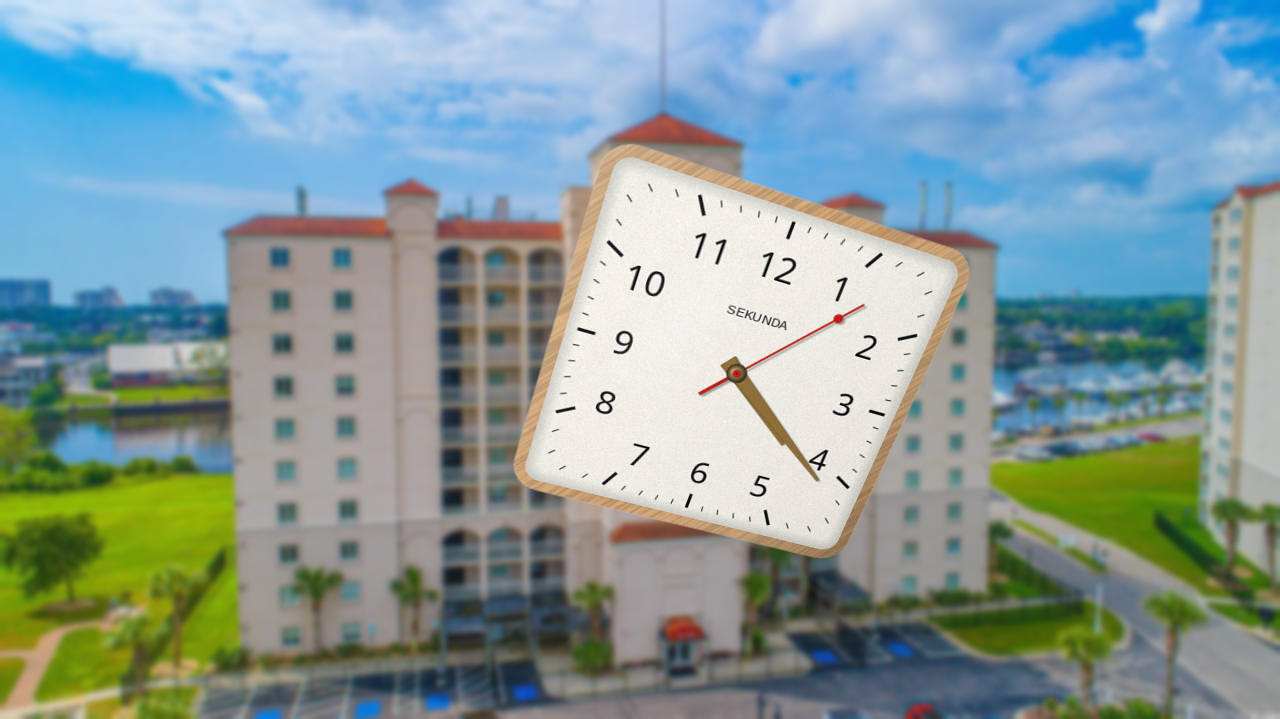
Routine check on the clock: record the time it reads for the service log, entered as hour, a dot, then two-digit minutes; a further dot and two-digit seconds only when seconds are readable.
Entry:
4.21.07
